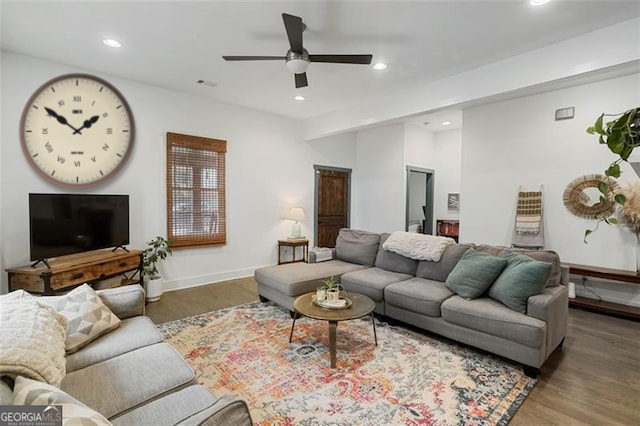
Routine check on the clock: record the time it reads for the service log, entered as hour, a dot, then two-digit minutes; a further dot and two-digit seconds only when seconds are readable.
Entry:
1.51
